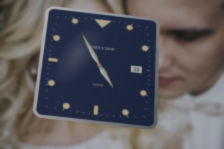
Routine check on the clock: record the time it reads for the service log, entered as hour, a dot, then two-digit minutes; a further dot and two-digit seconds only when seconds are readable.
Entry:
4.55
